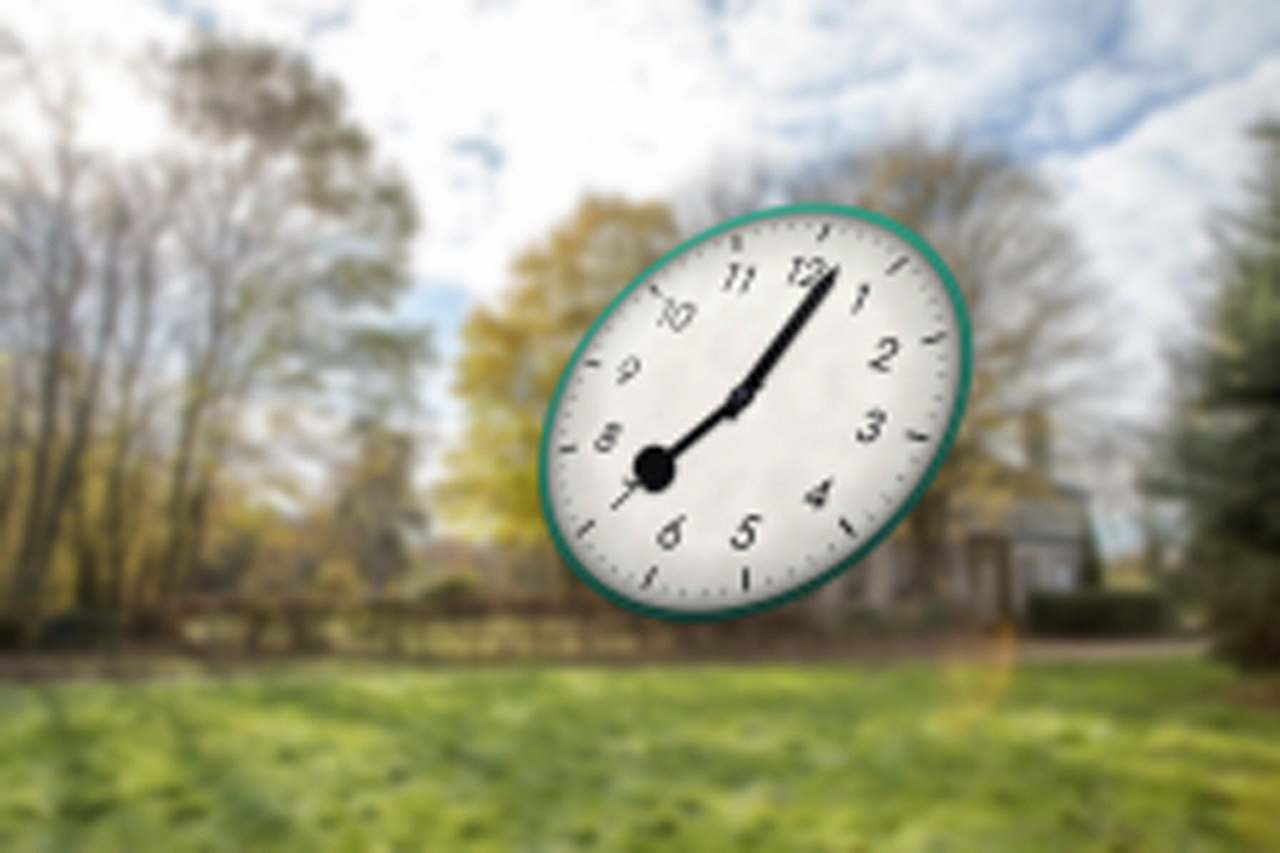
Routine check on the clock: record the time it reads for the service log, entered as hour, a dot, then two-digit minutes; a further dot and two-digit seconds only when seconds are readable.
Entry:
7.02
